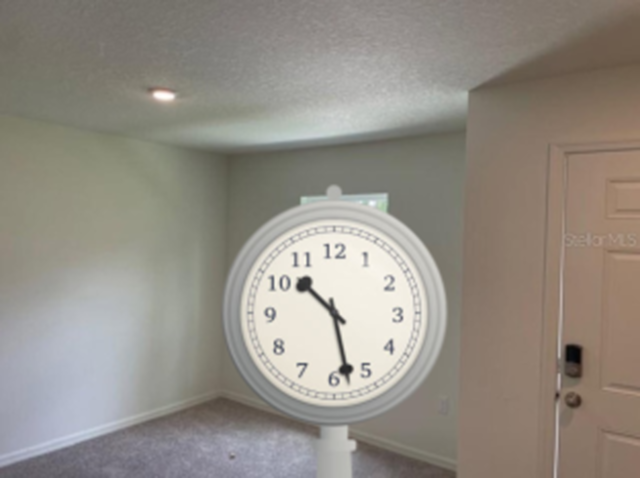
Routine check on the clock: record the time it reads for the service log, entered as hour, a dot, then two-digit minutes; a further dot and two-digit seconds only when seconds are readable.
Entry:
10.28
